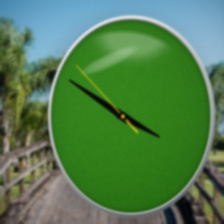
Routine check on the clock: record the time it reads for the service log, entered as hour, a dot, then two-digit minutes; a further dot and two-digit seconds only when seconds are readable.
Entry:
3.49.52
